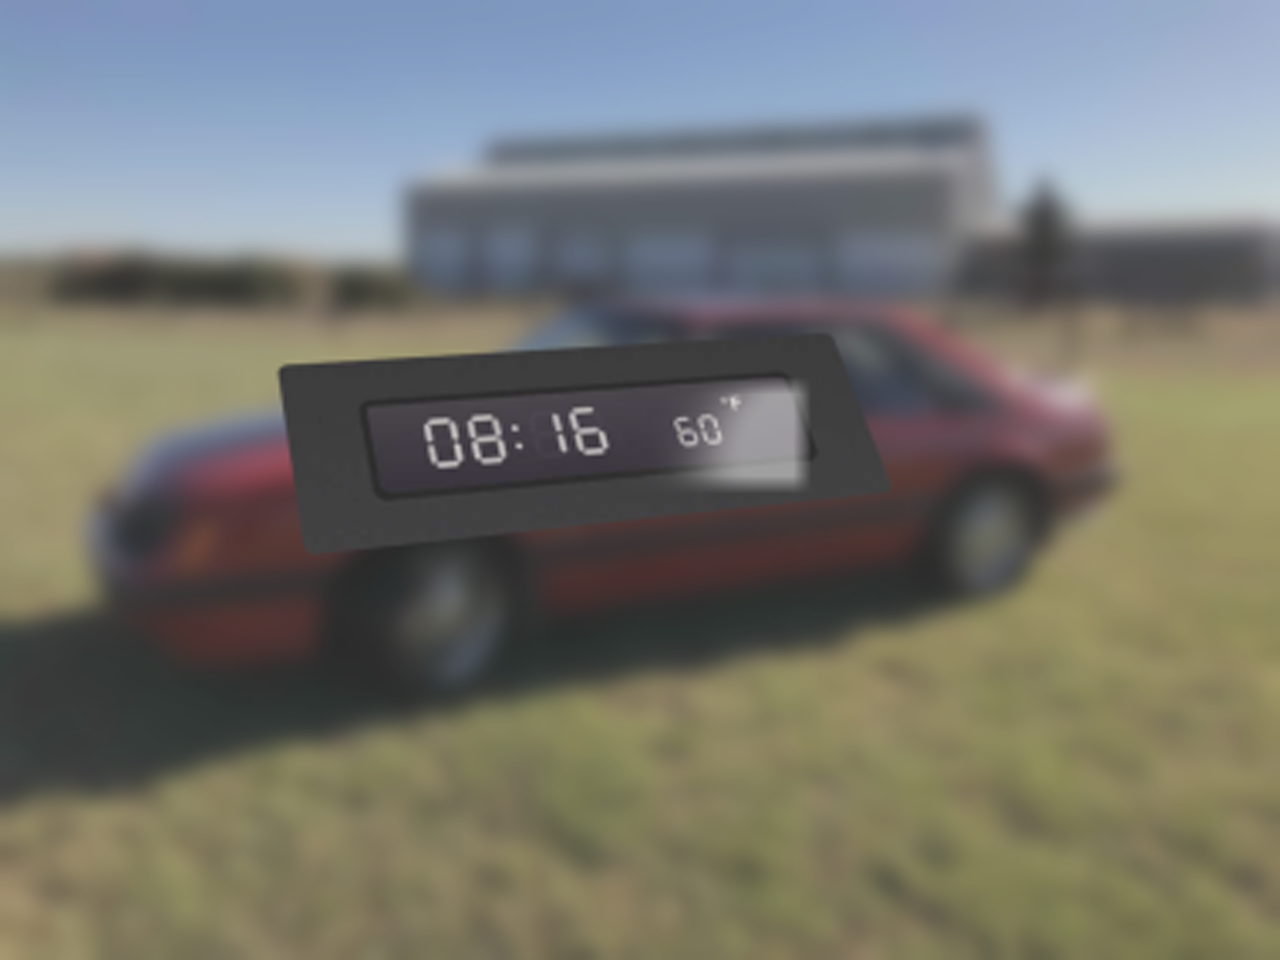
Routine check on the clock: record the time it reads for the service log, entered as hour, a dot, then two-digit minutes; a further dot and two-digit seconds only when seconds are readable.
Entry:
8.16
